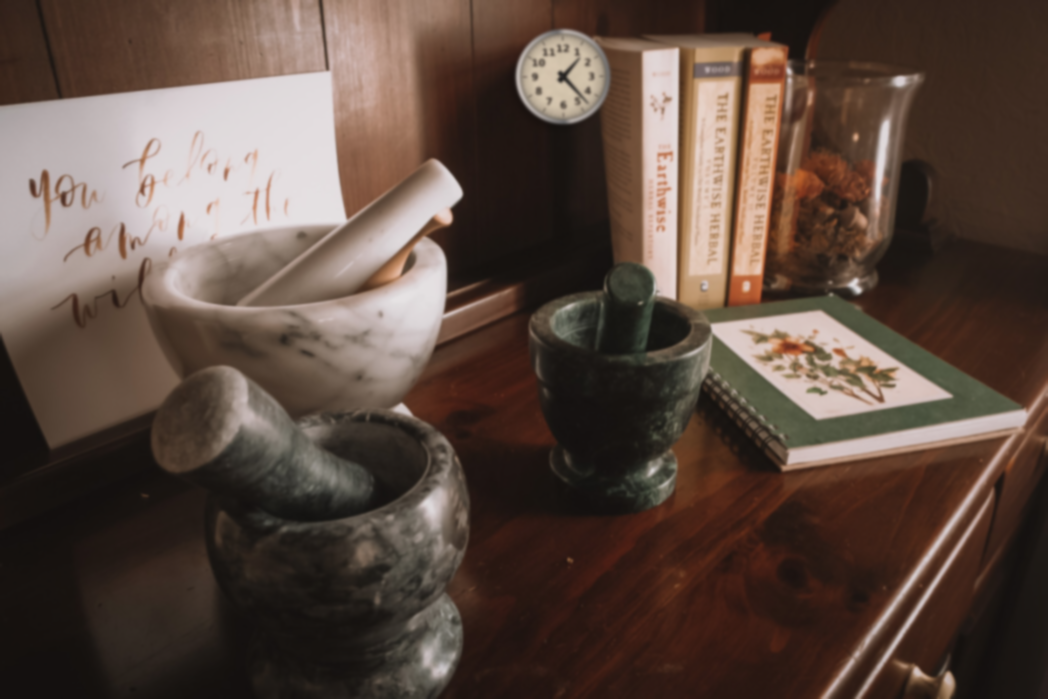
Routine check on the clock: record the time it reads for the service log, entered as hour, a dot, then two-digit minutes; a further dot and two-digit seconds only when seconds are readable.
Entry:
1.23
